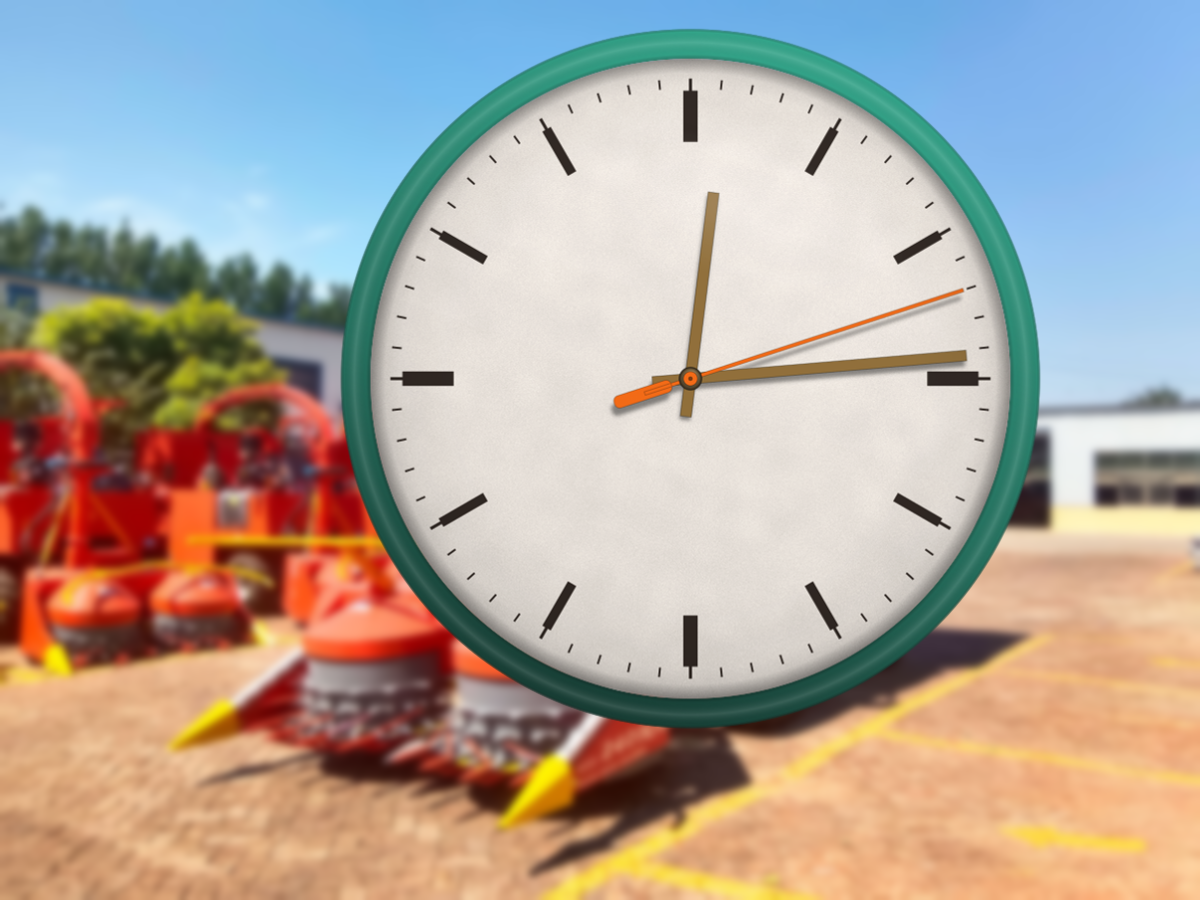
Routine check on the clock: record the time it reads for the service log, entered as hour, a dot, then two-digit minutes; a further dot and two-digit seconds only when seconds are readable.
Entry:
12.14.12
